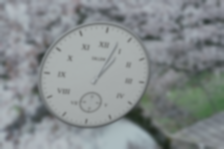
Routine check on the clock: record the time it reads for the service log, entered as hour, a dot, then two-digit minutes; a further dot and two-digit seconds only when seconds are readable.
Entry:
1.03
